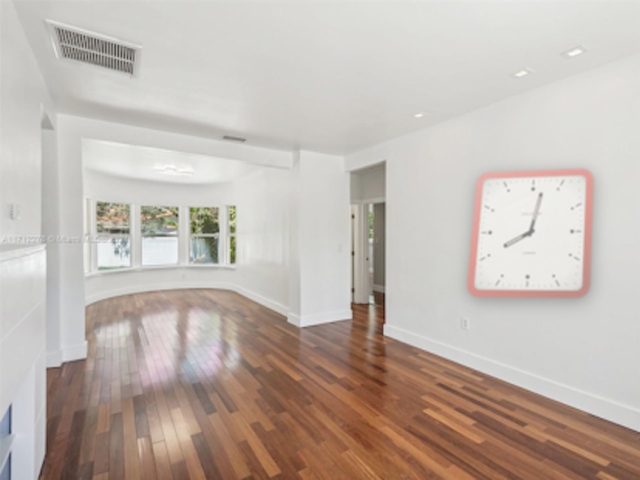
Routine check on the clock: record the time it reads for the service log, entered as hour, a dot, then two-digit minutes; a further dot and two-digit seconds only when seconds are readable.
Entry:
8.02
